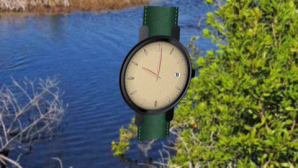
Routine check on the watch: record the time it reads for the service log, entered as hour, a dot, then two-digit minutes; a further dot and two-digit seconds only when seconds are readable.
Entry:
10.01
